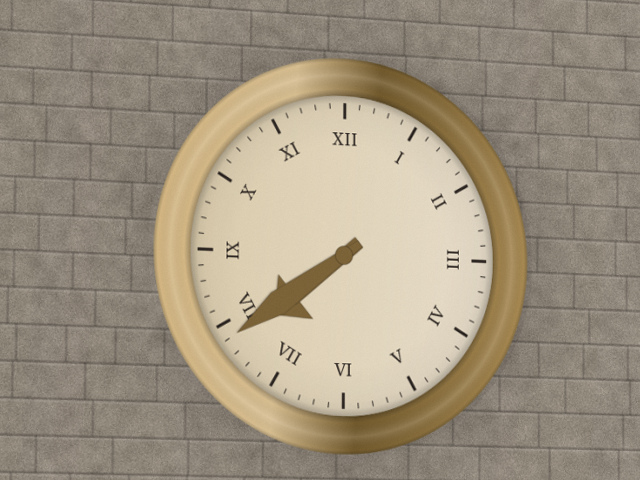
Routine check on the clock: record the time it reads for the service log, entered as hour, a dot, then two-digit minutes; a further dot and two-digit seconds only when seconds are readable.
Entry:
7.39
